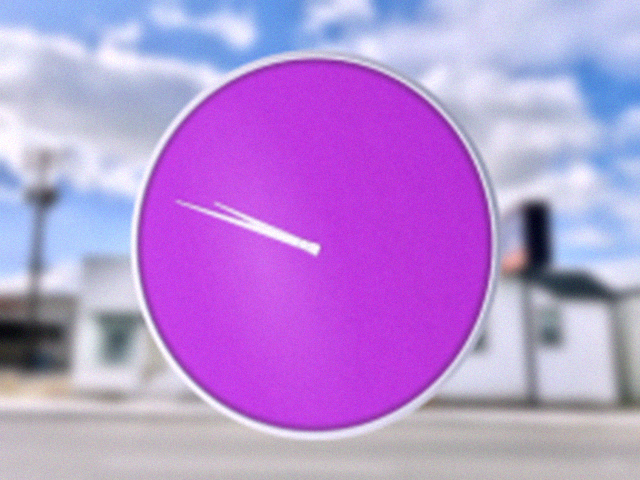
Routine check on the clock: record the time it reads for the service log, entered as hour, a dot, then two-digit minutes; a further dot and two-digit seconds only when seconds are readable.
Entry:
9.48
